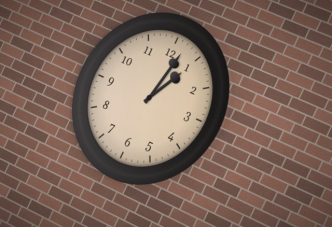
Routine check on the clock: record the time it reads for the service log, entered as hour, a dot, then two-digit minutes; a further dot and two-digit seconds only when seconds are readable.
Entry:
1.02
